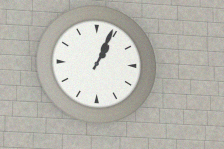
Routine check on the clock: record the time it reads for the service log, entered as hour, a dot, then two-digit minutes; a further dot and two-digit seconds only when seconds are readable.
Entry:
1.04
